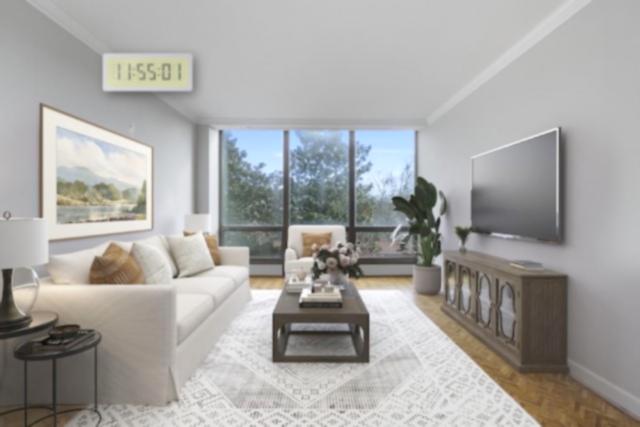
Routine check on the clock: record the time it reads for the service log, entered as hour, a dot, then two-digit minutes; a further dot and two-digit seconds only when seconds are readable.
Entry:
11.55.01
